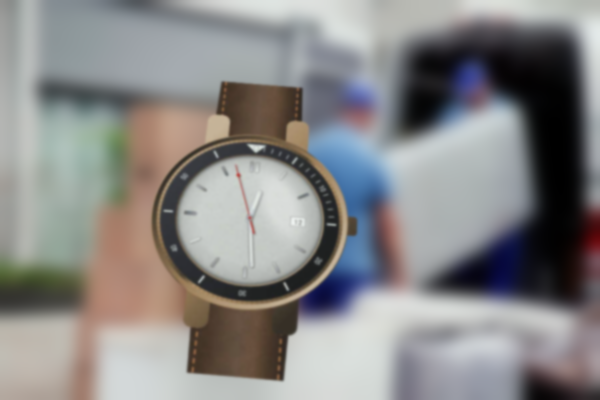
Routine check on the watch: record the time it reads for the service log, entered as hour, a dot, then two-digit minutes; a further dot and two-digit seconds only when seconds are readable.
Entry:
12.28.57
